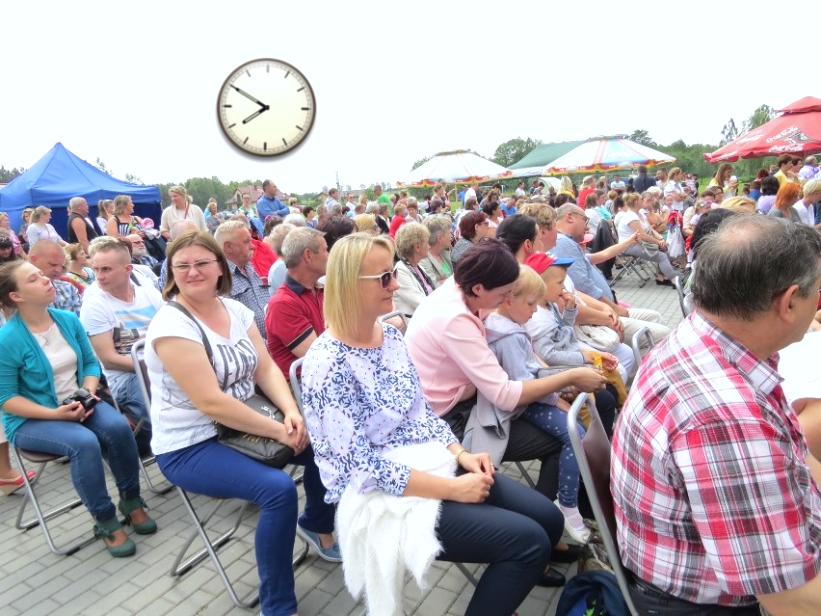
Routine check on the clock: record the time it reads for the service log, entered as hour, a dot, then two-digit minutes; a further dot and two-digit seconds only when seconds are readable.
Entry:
7.50
